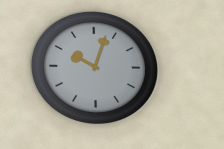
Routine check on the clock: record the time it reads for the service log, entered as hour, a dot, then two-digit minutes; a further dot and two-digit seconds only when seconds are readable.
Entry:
10.03
